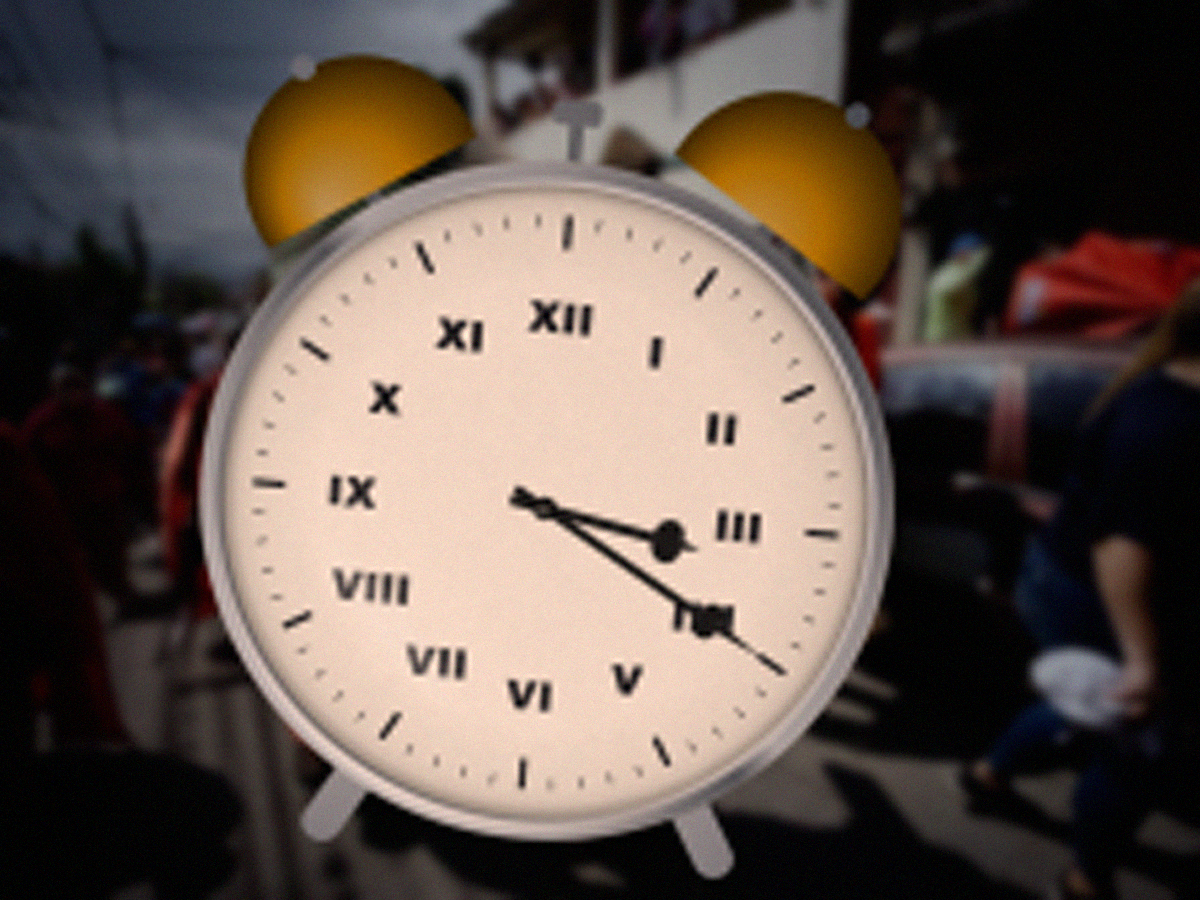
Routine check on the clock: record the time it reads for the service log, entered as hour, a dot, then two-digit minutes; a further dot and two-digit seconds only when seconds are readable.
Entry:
3.20
